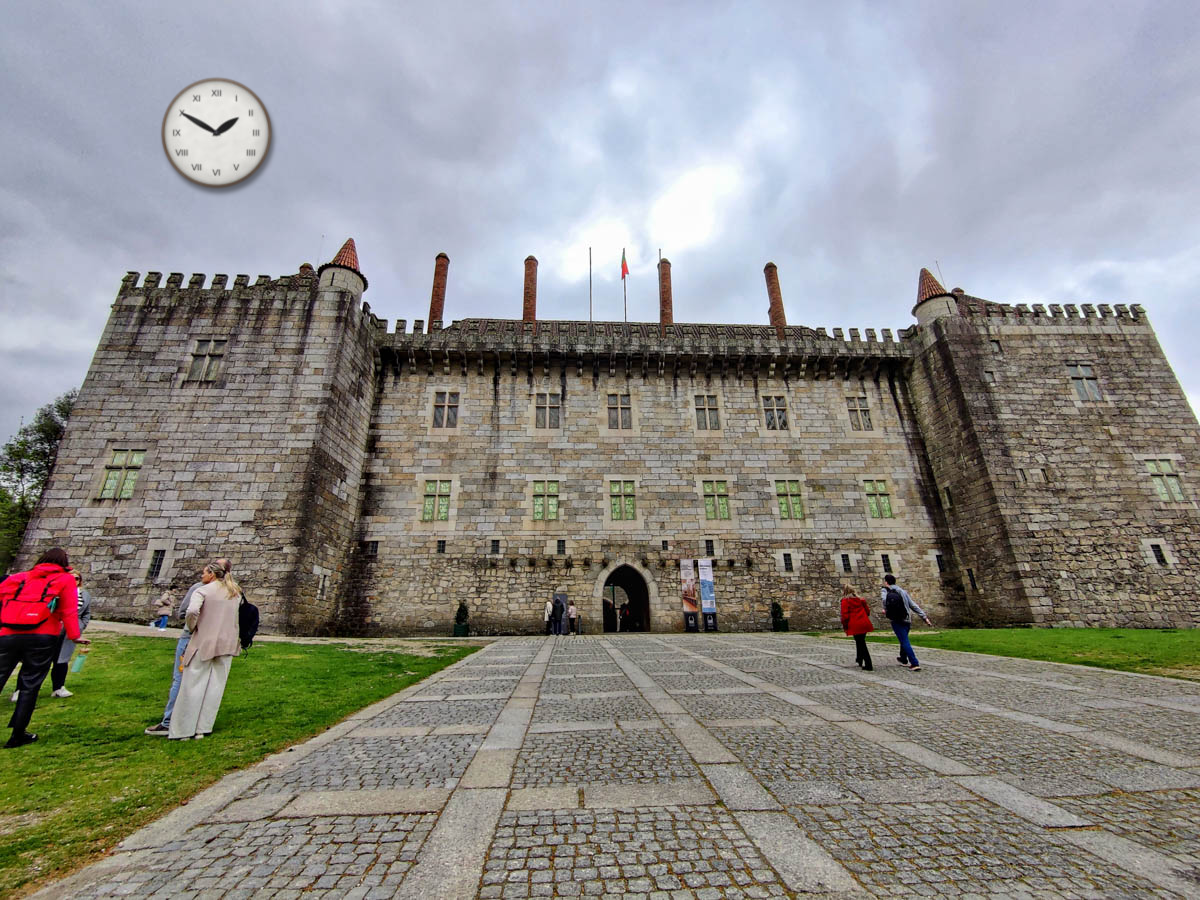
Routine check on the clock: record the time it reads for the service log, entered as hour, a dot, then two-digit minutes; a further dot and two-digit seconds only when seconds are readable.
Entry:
1.50
